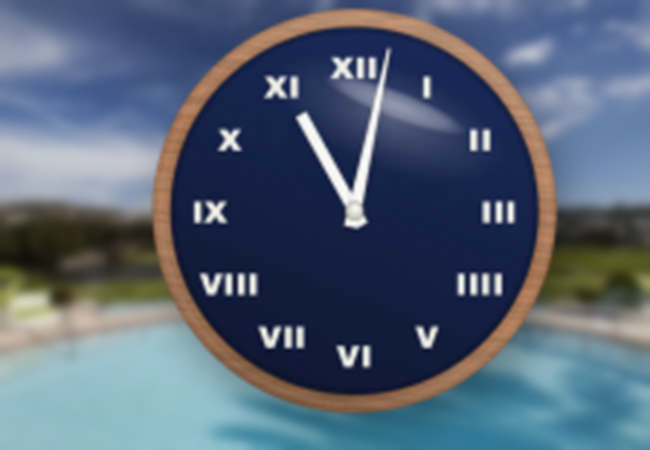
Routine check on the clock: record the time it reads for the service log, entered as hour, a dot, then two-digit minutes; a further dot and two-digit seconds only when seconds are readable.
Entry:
11.02
